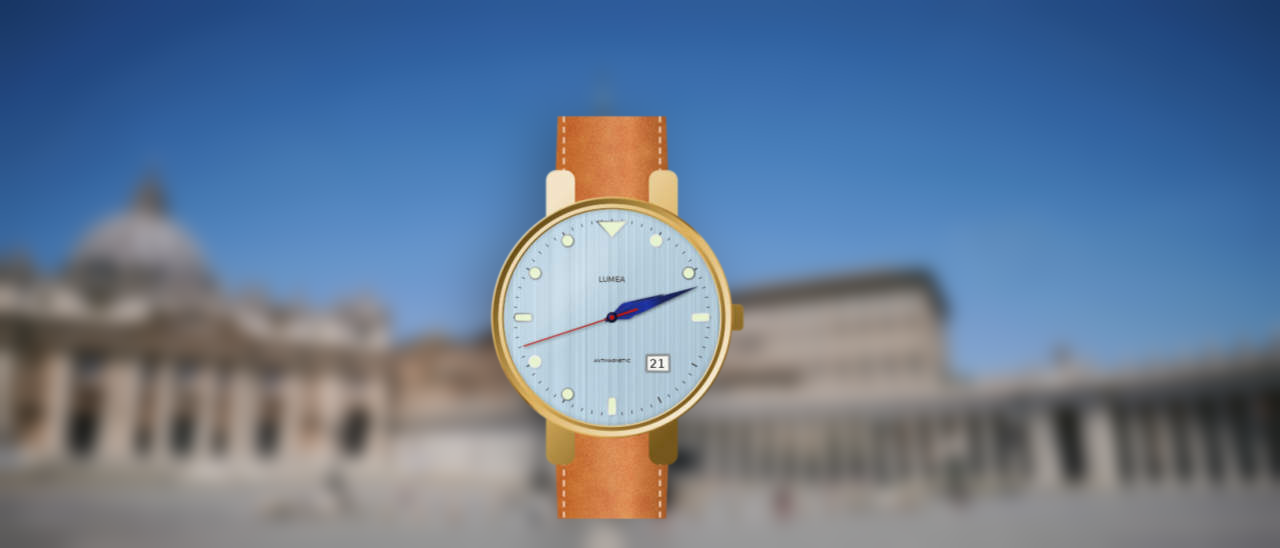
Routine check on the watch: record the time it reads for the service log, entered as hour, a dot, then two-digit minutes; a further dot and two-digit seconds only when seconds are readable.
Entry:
2.11.42
